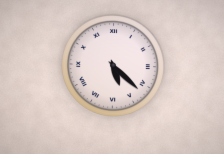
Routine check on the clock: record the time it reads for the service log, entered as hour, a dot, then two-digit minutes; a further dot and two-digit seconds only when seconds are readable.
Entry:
5.22
